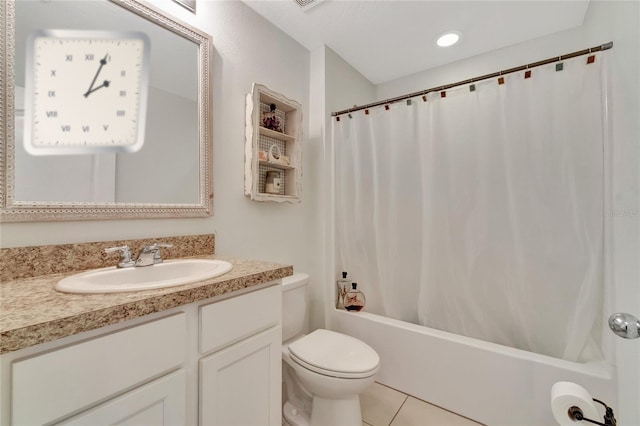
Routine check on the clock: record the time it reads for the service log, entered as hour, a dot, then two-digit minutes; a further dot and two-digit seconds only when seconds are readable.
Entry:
2.04
